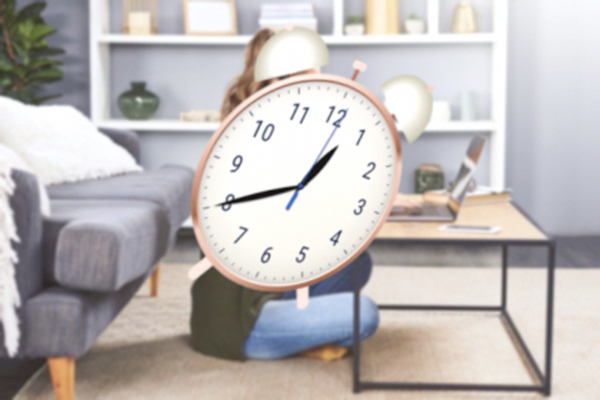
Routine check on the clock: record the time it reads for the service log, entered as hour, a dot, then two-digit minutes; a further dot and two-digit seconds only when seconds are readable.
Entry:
12.40.01
